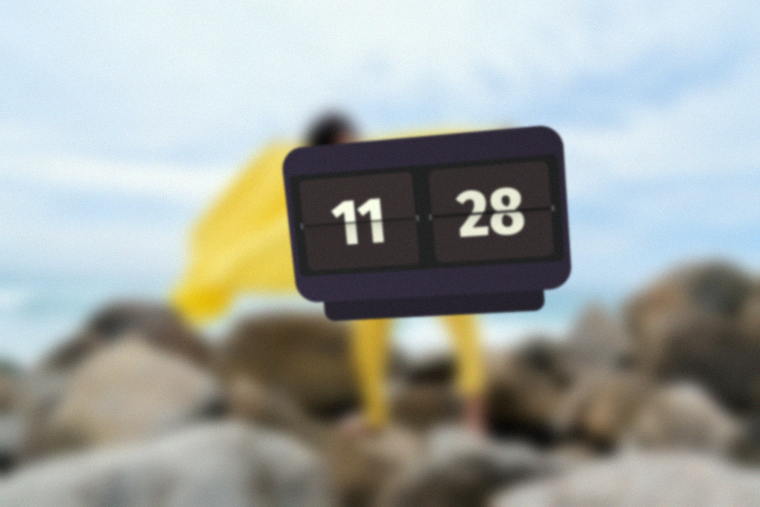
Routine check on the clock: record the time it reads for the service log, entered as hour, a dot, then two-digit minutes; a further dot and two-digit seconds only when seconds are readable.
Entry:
11.28
